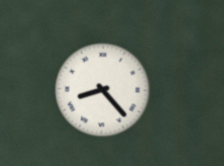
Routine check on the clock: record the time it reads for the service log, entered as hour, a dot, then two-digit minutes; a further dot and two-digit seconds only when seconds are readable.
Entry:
8.23
